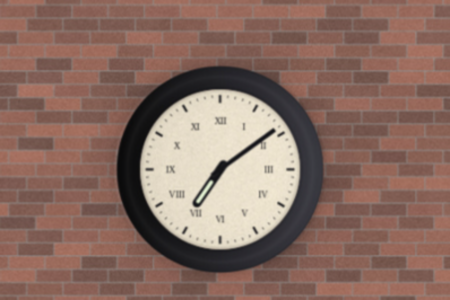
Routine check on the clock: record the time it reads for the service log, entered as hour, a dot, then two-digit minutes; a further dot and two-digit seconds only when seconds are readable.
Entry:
7.09
